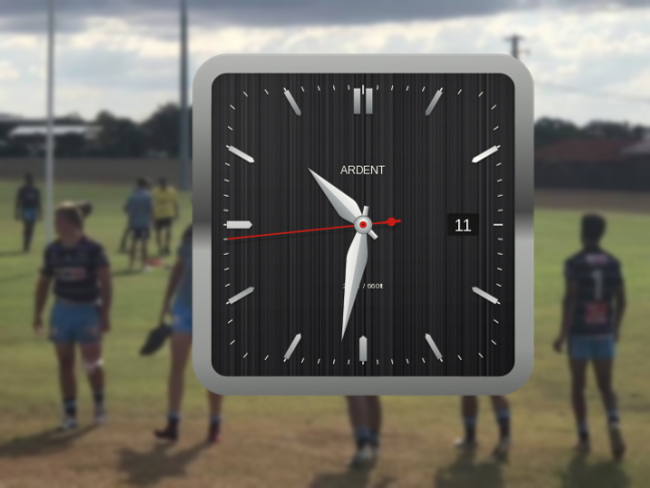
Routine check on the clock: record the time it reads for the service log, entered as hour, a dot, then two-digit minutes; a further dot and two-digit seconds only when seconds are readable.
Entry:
10.31.44
